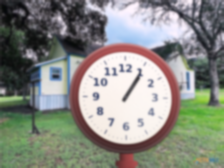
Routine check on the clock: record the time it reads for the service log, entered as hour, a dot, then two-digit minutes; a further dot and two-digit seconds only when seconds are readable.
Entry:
1.05
